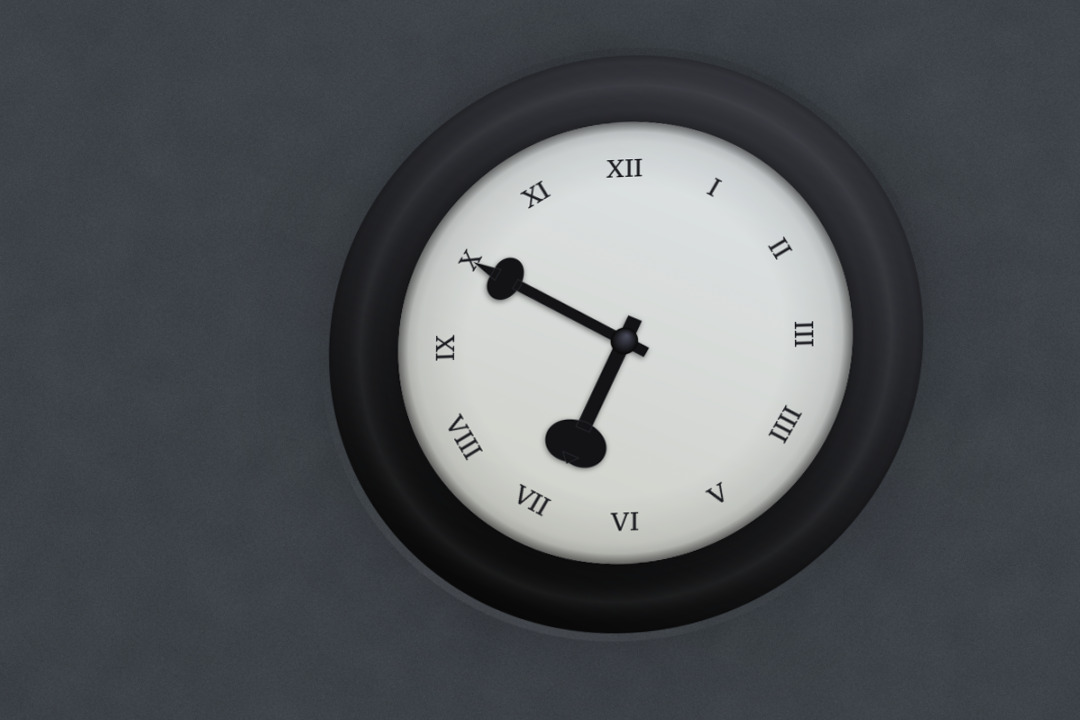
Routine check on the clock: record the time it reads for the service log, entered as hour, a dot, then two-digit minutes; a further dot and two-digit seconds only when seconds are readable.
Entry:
6.50
